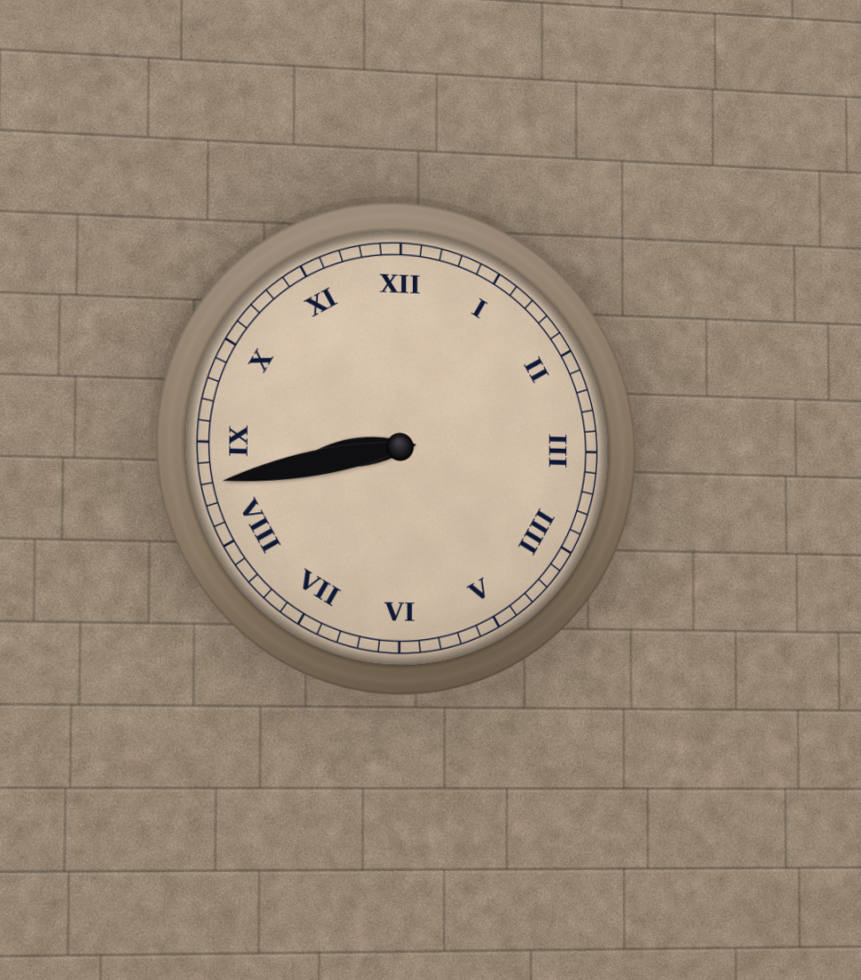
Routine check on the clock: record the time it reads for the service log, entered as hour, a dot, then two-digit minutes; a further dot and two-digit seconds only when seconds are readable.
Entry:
8.43
